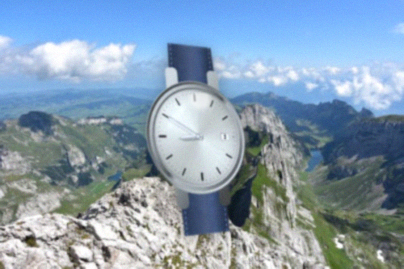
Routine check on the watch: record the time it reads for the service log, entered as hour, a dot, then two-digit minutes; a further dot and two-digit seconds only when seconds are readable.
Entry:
8.50
